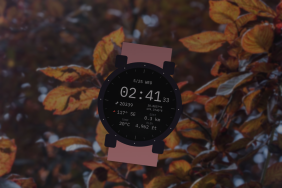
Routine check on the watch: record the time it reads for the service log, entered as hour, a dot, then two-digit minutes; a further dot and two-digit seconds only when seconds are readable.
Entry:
2.41
